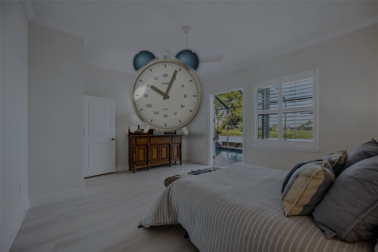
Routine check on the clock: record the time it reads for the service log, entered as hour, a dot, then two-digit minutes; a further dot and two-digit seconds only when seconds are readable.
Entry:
10.04
